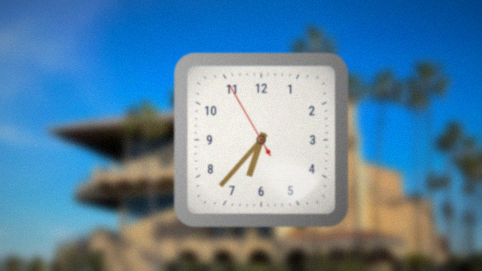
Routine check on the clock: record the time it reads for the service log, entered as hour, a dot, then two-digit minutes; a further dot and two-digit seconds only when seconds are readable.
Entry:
6.36.55
